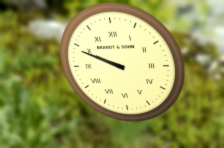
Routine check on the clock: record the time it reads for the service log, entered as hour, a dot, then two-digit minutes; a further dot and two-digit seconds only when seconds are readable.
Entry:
9.49
